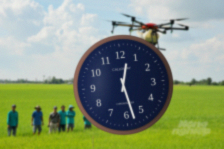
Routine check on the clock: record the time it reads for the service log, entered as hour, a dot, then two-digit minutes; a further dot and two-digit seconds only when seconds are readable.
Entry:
12.28
